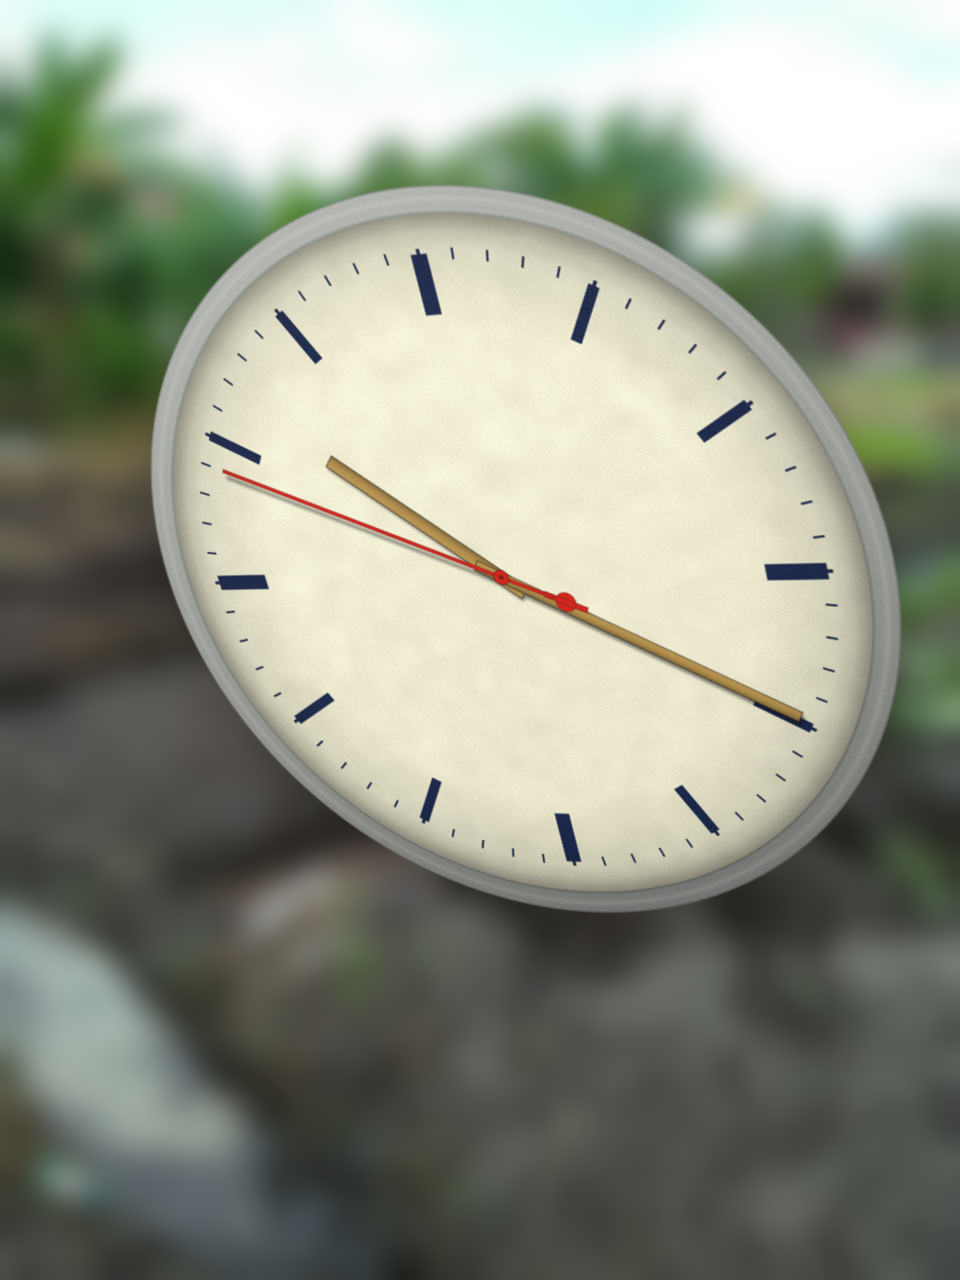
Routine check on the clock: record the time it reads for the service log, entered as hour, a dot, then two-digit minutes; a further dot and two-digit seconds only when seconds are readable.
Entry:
10.19.49
